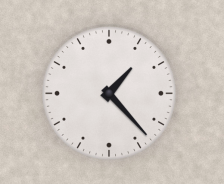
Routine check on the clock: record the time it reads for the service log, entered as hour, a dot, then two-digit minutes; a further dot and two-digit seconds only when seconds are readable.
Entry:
1.23
